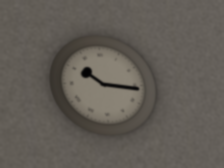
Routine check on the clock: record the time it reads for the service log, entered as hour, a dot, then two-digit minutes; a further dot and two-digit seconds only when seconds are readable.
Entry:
10.16
